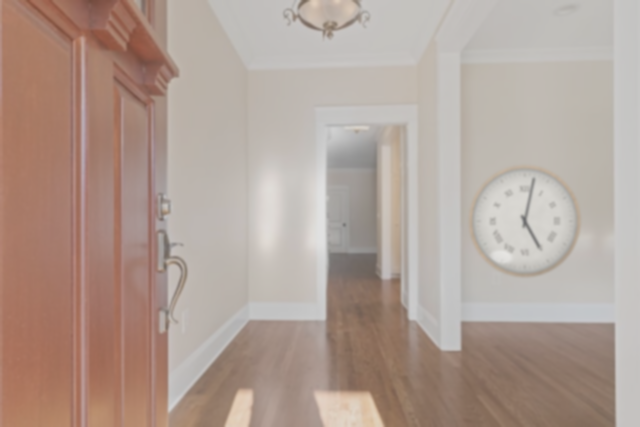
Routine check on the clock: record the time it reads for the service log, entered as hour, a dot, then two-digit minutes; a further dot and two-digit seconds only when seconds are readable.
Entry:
5.02
